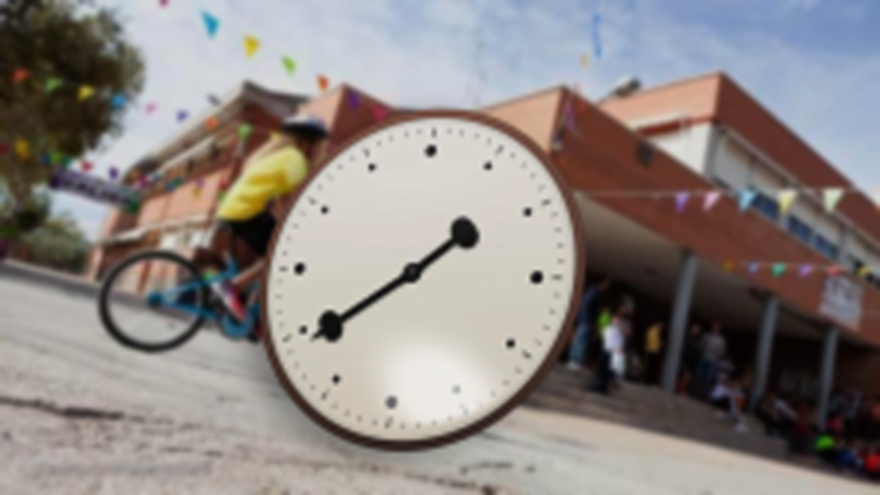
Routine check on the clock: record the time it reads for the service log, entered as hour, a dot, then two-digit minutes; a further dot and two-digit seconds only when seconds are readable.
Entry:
1.39
